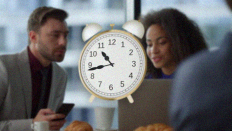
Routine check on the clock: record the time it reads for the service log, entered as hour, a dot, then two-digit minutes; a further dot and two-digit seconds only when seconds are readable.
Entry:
10.43
